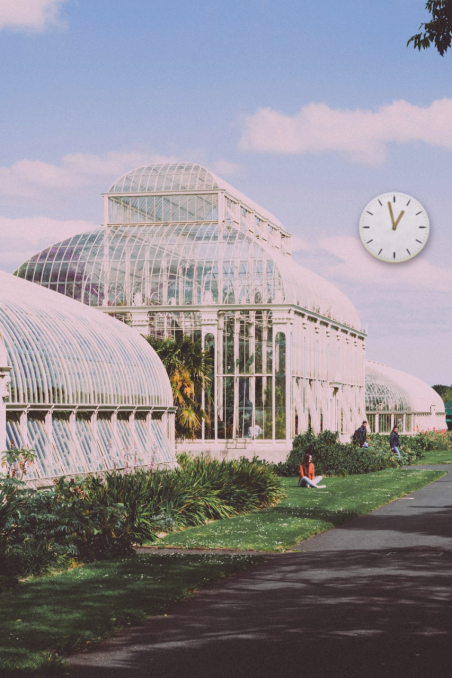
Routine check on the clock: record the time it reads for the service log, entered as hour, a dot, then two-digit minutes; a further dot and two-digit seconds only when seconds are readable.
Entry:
12.58
